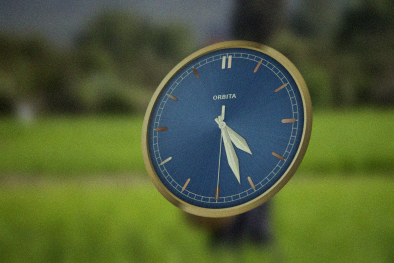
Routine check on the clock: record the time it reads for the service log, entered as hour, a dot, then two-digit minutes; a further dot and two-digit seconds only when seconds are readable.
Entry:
4.26.30
